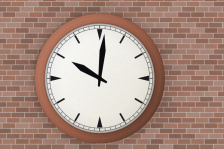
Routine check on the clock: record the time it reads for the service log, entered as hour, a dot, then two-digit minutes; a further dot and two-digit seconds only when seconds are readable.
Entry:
10.01
